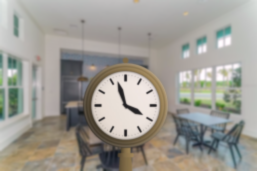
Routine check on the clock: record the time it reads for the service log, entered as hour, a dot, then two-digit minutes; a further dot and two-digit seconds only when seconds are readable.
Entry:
3.57
